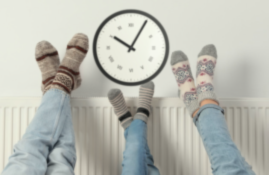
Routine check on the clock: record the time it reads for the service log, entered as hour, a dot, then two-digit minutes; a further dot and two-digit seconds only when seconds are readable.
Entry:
10.05
